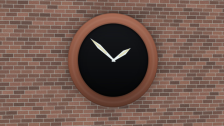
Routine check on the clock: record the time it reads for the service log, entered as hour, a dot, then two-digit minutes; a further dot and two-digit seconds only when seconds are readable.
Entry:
1.52
